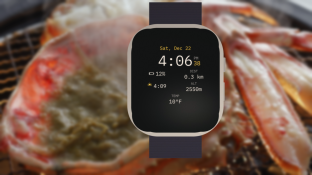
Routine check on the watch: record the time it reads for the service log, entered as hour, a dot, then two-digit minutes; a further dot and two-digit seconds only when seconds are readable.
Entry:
4.06
